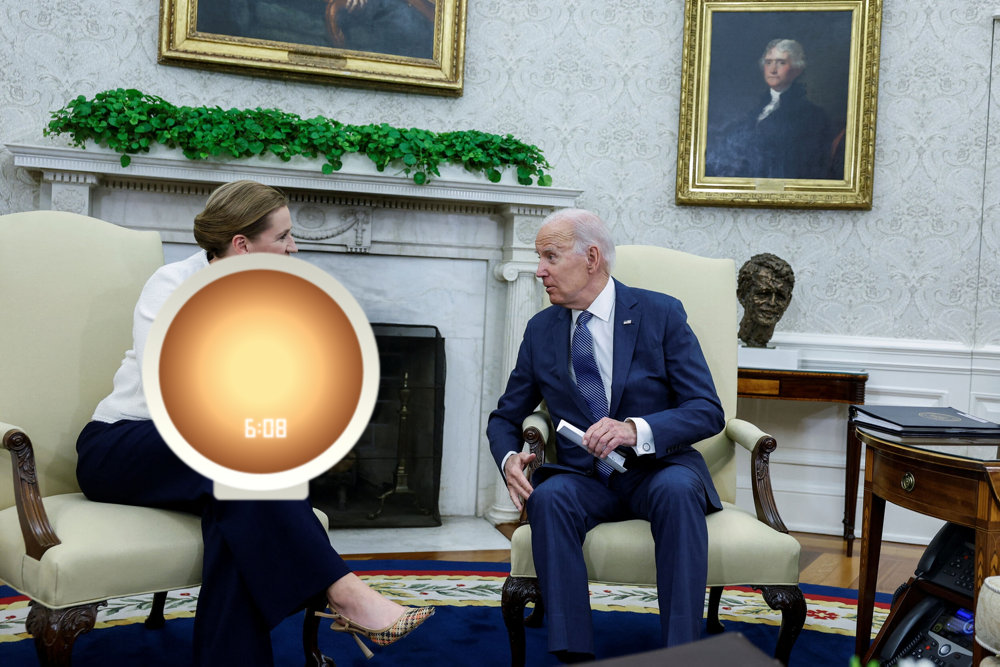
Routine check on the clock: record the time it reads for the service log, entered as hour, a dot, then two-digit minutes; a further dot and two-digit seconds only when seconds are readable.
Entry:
6.08
